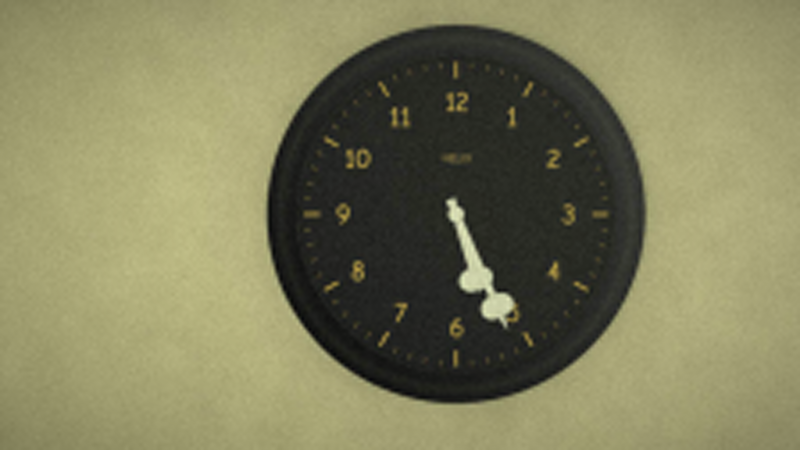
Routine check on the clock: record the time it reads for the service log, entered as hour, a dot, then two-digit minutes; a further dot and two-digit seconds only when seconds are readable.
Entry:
5.26
